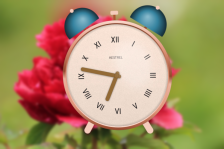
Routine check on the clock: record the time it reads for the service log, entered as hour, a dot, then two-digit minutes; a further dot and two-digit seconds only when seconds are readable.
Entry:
6.47
